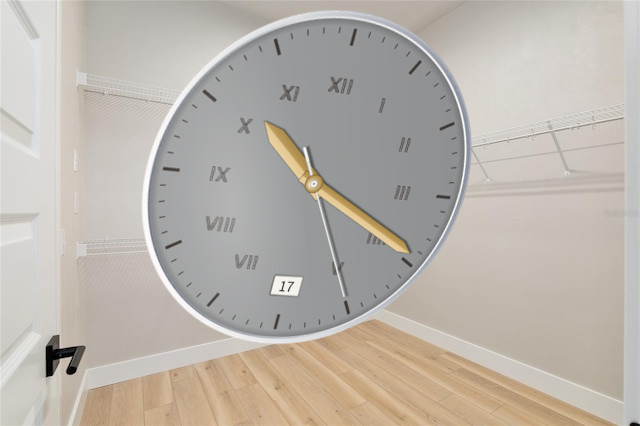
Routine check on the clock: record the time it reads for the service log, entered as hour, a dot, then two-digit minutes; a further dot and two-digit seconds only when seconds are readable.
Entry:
10.19.25
